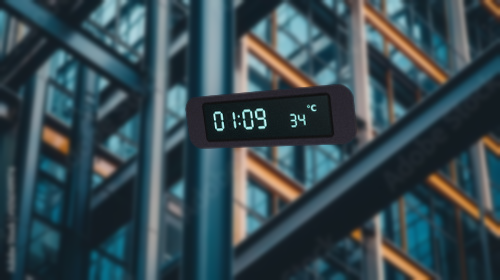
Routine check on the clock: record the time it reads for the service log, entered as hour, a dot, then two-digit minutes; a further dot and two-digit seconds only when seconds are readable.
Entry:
1.09
